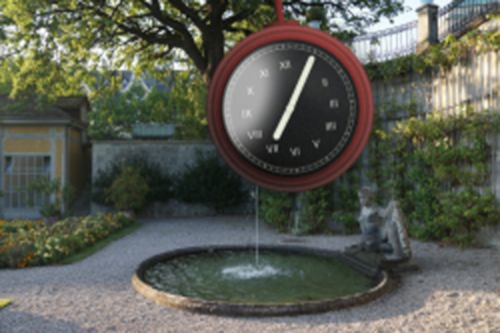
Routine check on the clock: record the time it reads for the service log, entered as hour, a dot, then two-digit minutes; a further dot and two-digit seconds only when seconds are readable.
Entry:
7.05
